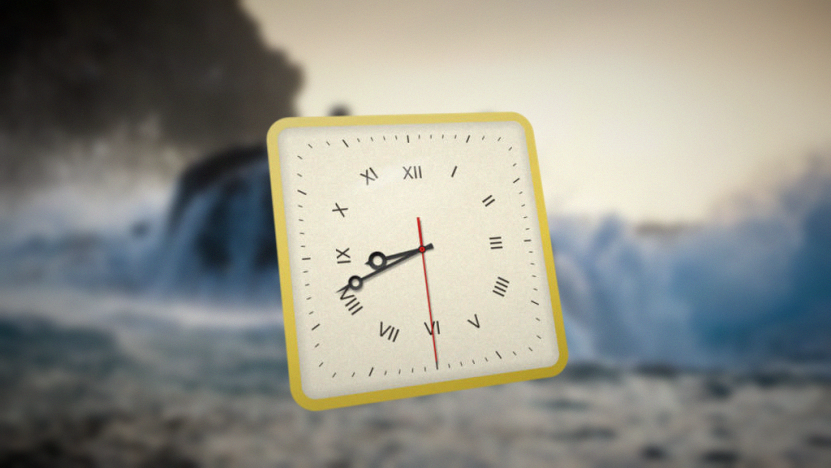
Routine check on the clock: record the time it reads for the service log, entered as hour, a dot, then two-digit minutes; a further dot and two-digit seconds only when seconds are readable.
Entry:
8.41.30
